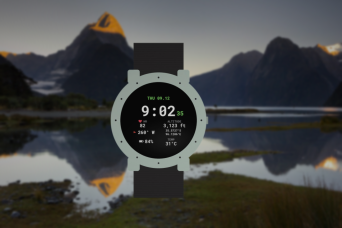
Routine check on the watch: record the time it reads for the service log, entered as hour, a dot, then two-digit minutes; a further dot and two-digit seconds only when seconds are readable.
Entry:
9.02
